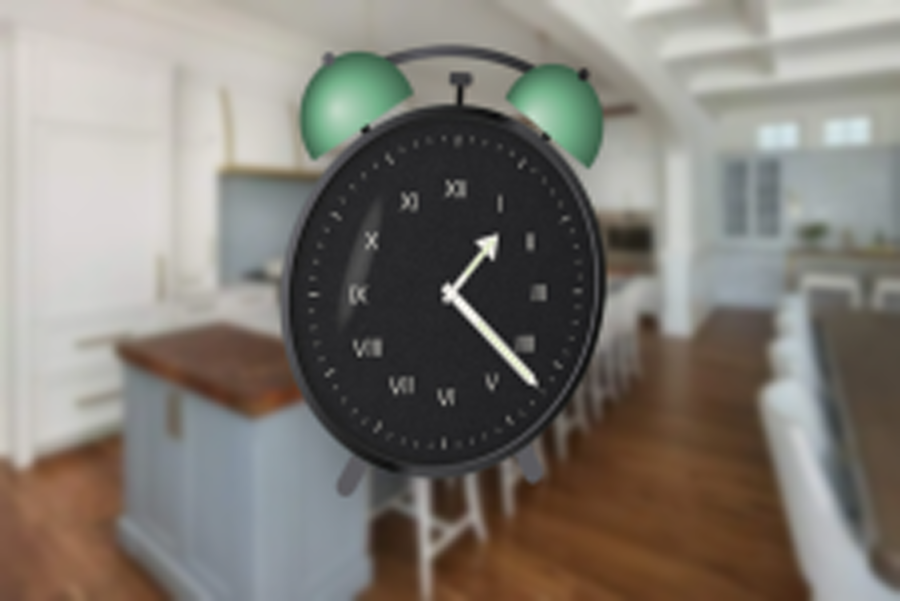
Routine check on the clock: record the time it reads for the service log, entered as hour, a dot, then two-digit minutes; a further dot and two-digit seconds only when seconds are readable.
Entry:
1.22
